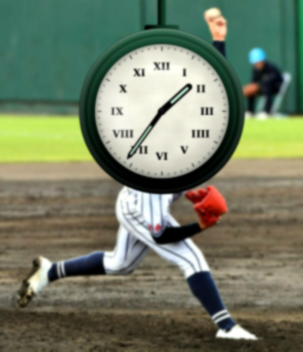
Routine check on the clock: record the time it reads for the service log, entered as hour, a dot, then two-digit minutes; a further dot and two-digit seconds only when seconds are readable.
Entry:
1.36
